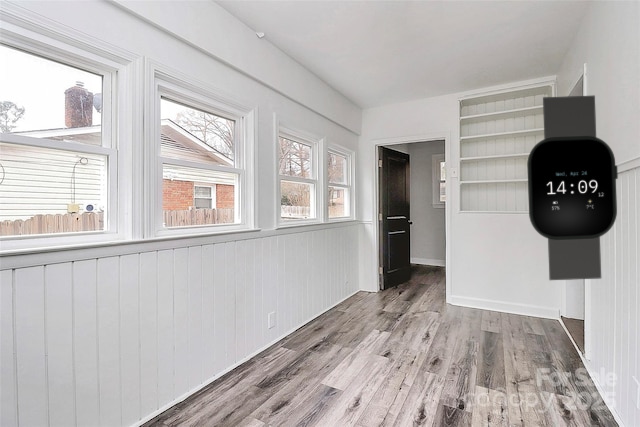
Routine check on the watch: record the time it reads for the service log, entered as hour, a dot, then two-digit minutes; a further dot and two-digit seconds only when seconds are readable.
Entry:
14.09
